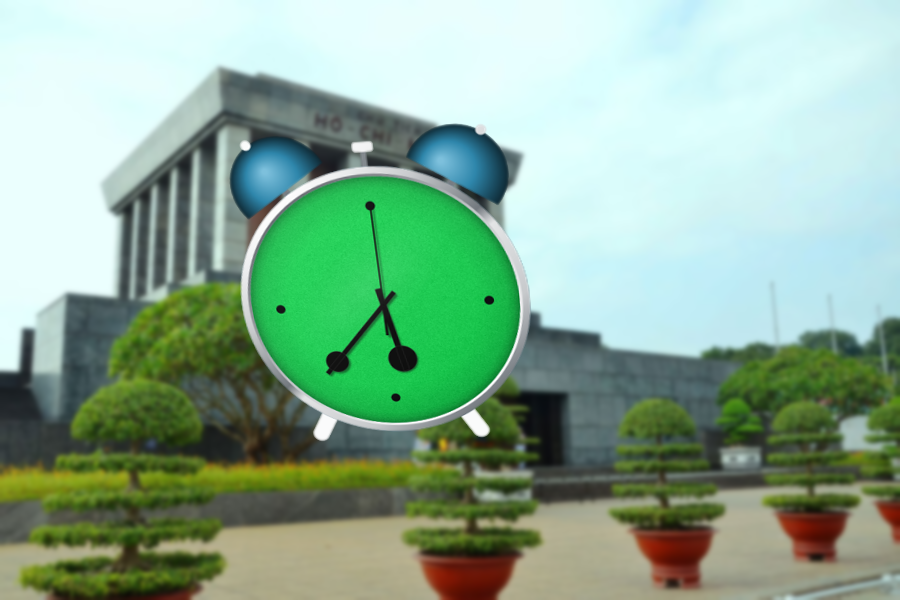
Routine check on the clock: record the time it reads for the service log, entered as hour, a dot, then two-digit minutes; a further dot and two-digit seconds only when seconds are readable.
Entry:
5.37.00
